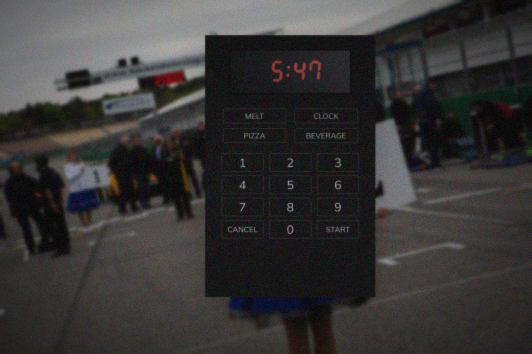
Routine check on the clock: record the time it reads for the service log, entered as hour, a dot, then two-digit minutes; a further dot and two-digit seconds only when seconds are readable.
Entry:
5.47
